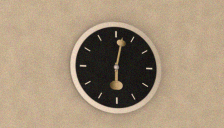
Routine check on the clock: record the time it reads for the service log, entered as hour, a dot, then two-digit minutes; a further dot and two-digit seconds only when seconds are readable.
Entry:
6.02
